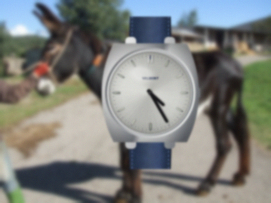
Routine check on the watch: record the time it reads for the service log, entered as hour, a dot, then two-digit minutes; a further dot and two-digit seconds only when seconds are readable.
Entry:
4.25
